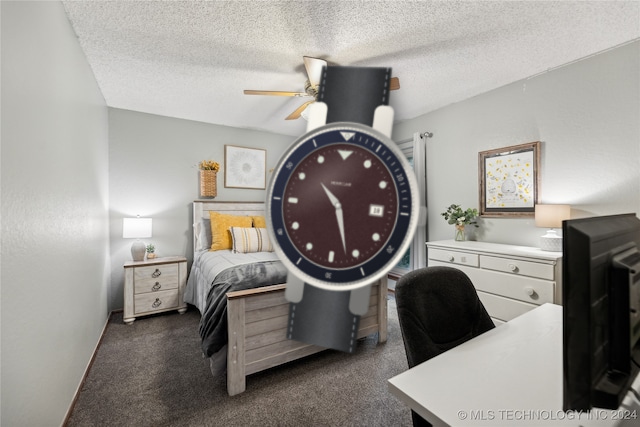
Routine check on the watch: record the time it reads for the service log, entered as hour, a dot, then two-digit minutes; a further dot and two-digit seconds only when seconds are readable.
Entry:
10.27
